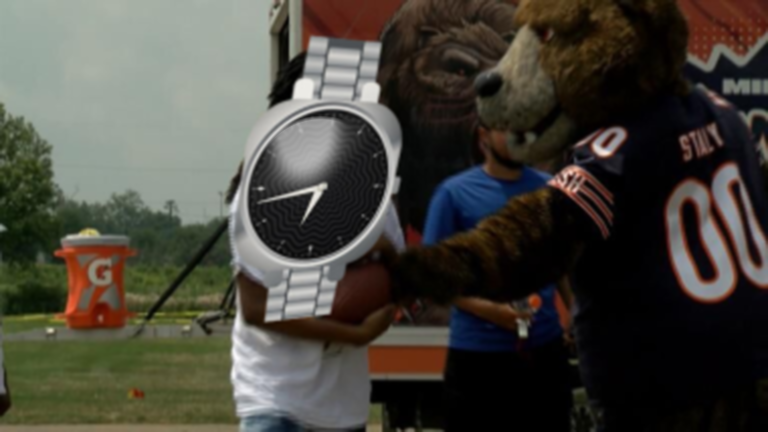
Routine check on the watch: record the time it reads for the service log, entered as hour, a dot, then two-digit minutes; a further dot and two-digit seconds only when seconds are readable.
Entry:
6.43
